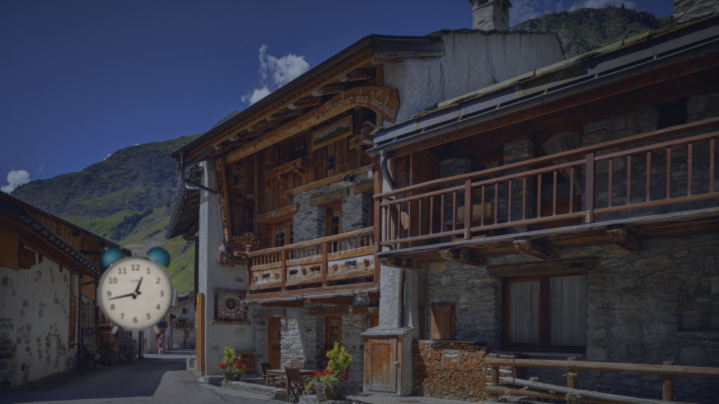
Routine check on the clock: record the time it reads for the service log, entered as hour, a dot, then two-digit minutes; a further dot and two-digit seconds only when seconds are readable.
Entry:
12.43
